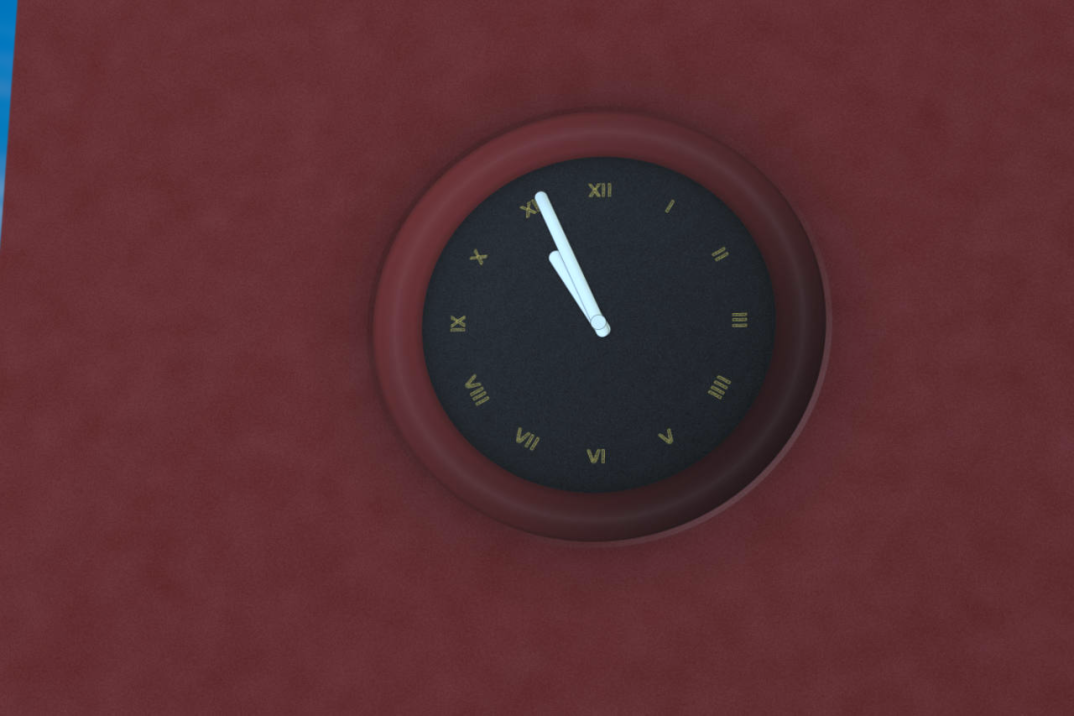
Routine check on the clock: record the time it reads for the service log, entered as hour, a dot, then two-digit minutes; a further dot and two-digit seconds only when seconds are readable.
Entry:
10.56
